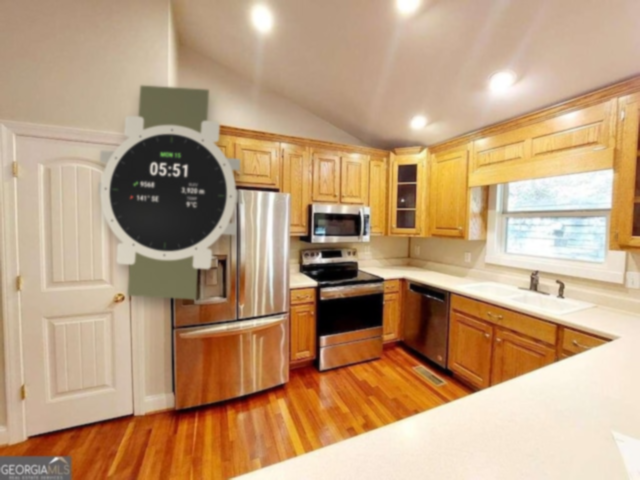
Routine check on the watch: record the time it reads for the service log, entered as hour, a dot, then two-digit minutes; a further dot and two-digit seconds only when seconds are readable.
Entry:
5.51
